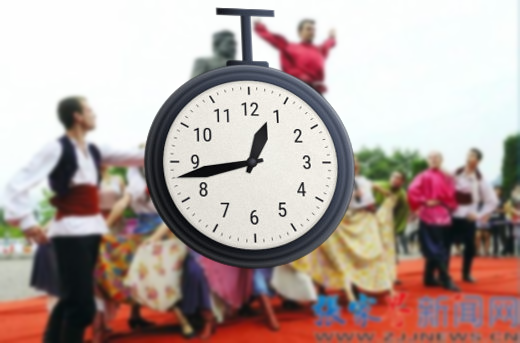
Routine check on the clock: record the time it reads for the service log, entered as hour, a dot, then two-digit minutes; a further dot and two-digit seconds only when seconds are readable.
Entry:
12.43
